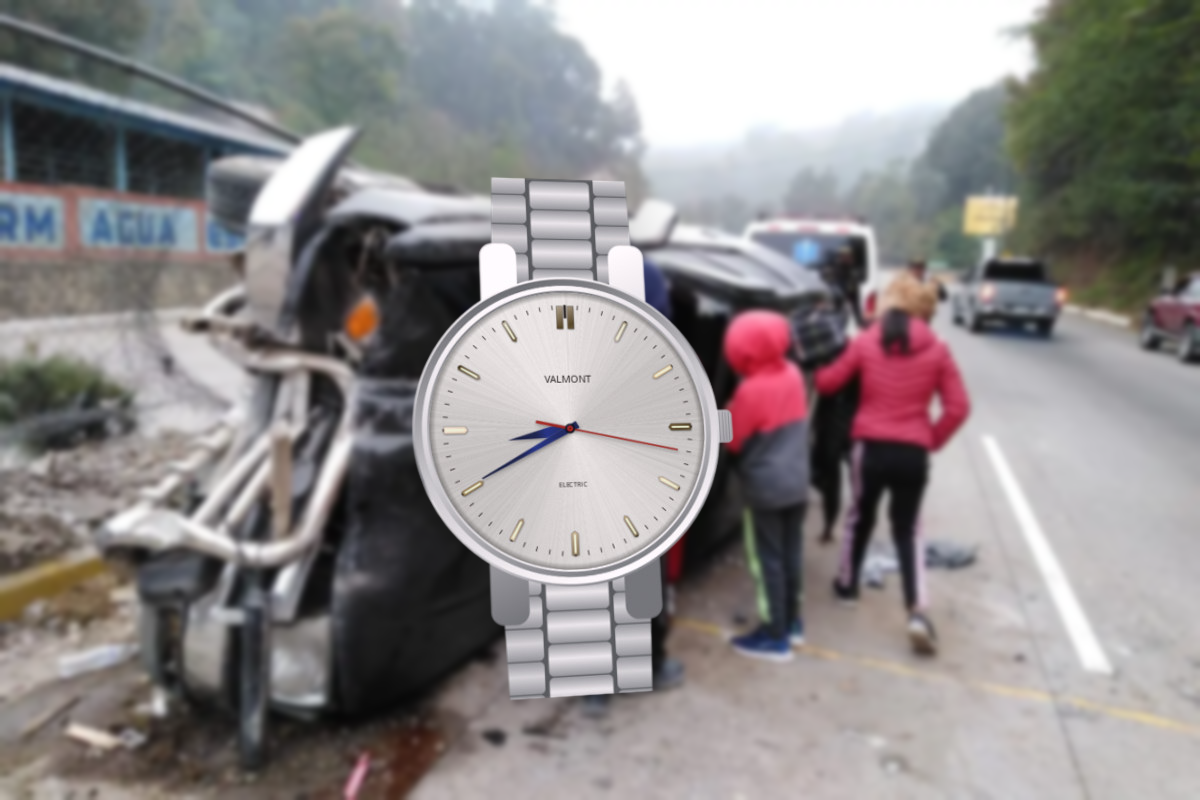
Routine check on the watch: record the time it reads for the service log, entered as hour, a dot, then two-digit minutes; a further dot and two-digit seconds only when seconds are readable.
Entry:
8.40.17
